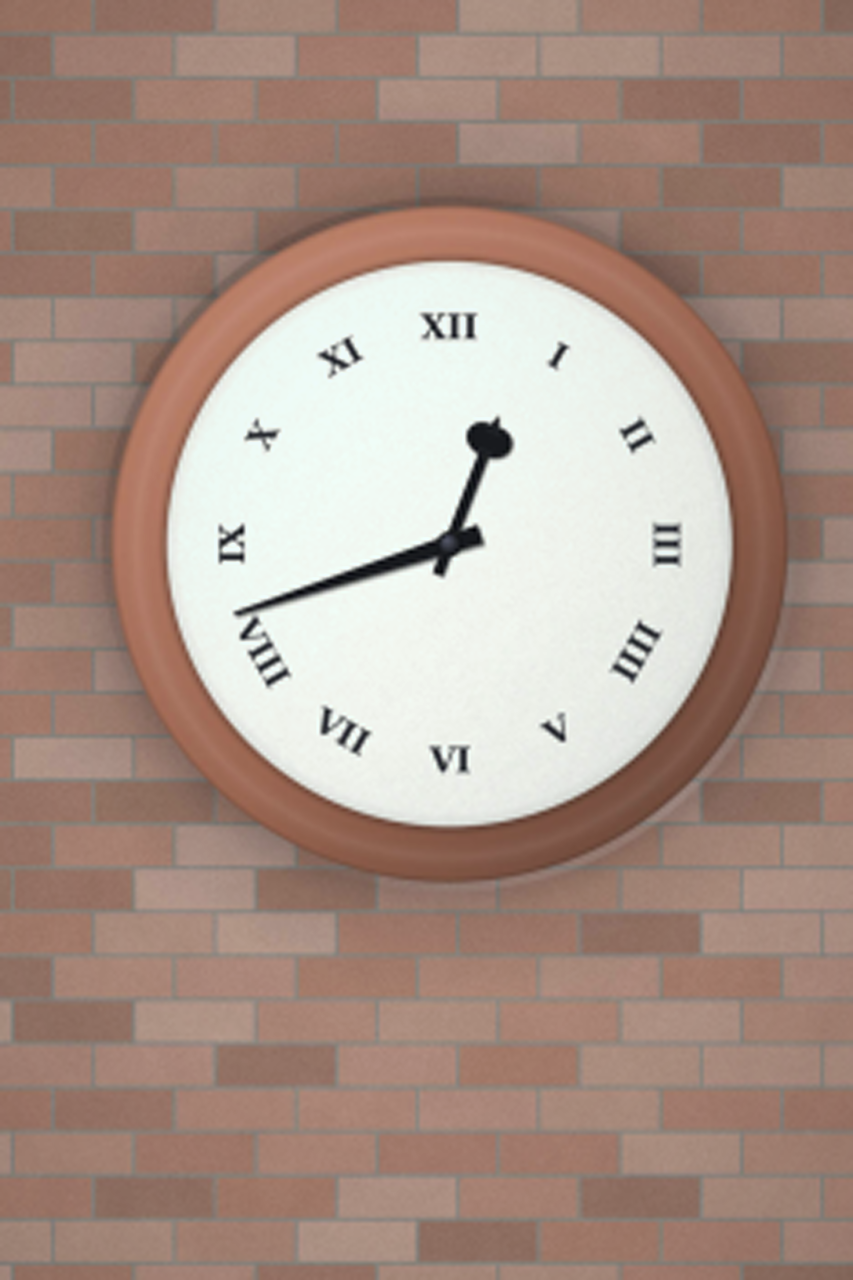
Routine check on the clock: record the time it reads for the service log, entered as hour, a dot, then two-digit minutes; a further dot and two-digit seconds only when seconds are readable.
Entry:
12.42
